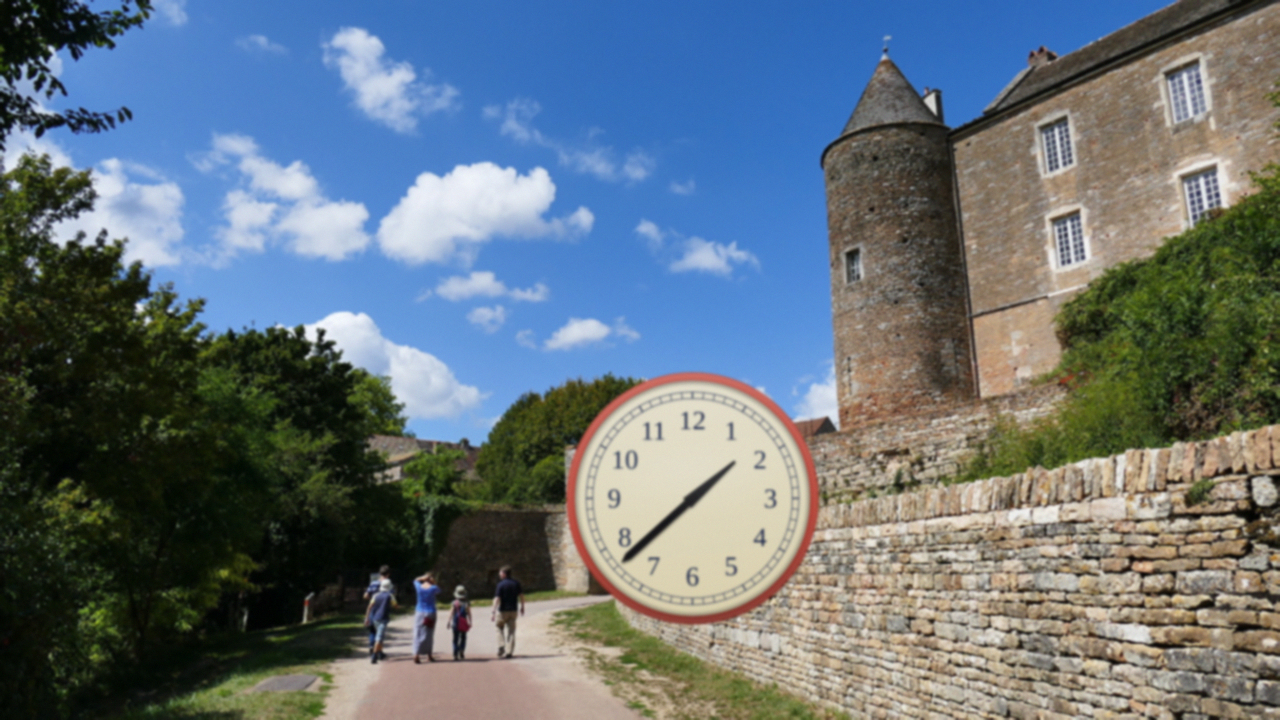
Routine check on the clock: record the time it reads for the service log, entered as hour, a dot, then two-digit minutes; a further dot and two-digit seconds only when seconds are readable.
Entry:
1.38
